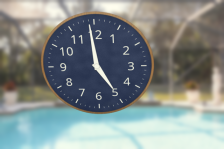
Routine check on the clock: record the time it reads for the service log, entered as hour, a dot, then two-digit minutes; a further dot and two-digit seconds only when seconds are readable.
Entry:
4.59
